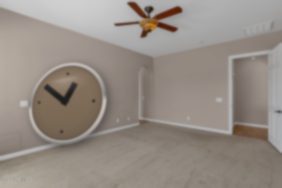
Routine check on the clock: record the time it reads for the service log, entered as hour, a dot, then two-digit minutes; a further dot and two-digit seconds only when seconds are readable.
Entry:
12.51
